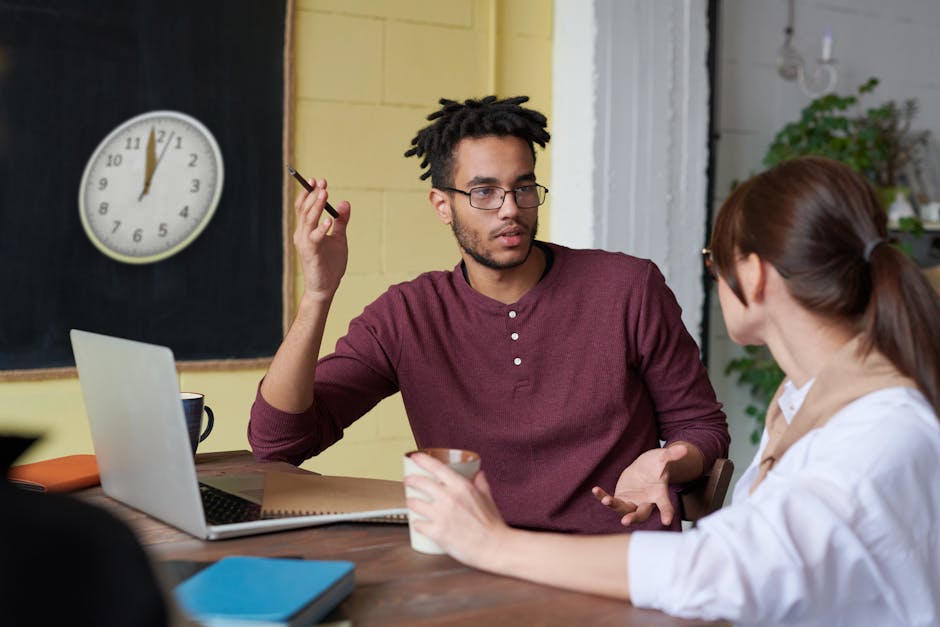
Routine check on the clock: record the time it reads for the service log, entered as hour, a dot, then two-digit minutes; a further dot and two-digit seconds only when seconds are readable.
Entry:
11.59.03
